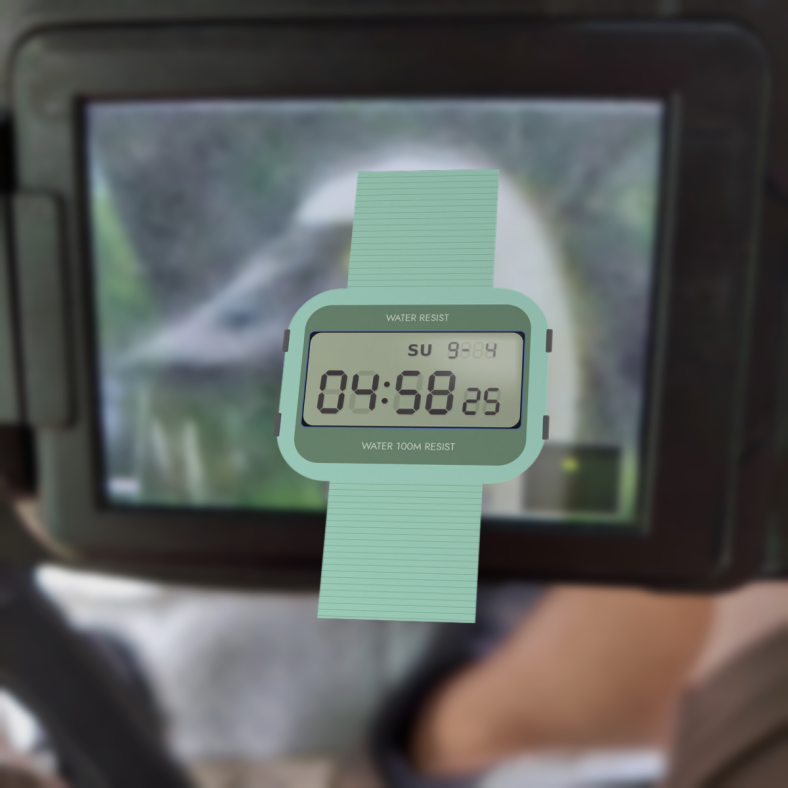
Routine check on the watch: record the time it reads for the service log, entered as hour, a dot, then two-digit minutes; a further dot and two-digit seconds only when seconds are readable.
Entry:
4.58.25
